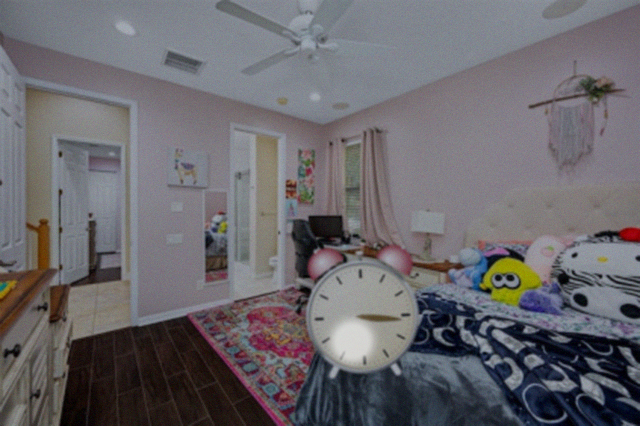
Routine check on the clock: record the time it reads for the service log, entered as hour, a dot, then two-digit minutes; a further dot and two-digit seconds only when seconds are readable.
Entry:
3.16
